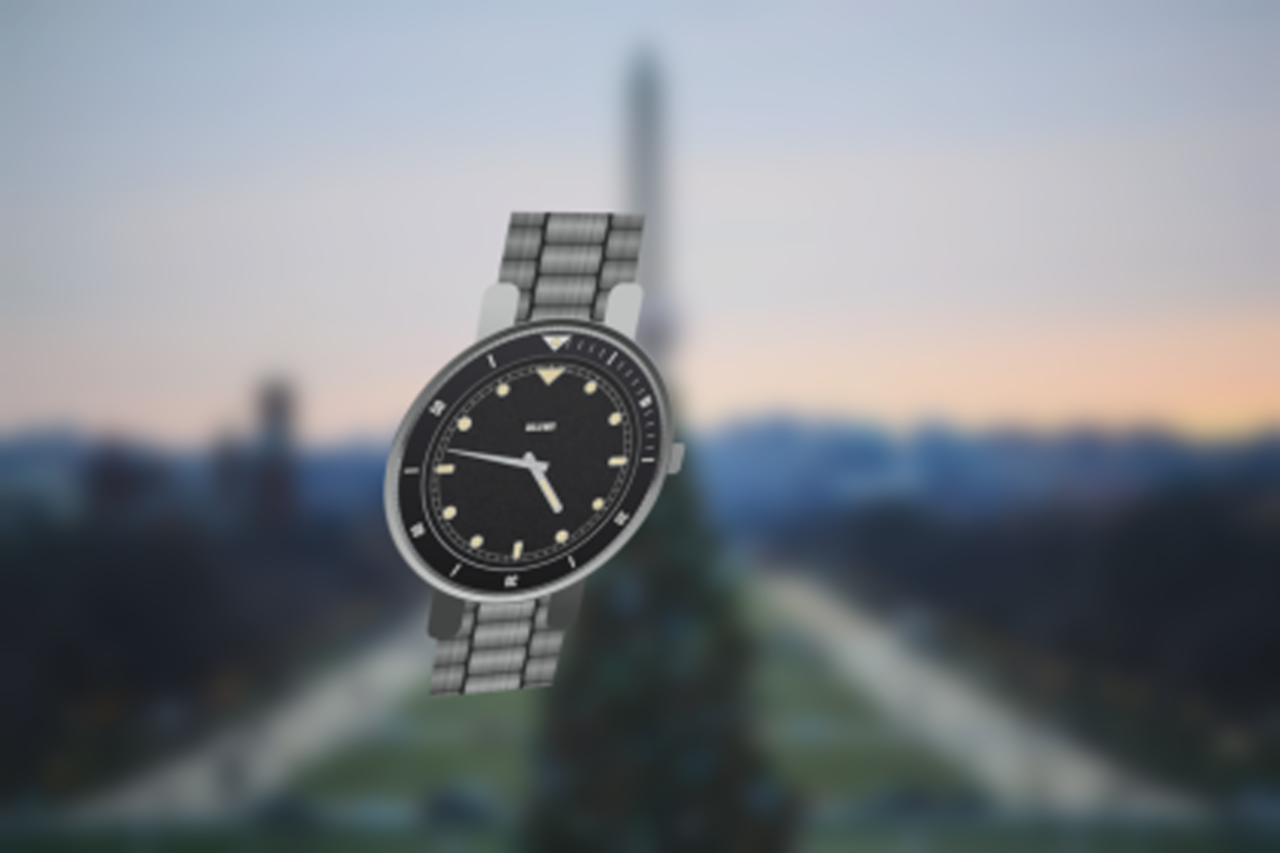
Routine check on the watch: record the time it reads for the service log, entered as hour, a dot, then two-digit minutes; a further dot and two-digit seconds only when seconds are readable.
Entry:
4.47
